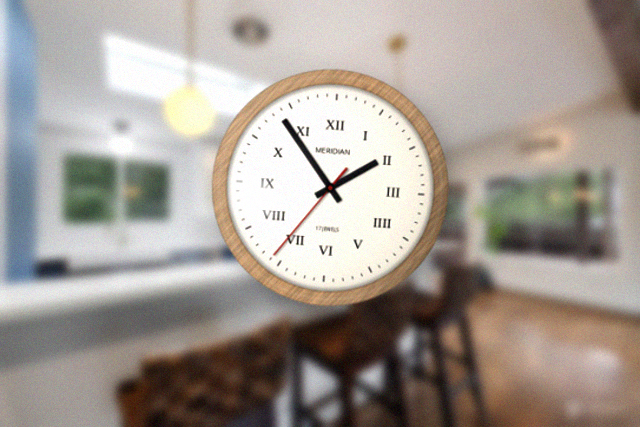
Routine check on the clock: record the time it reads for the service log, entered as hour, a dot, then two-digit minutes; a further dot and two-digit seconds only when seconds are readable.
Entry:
1.53.36
